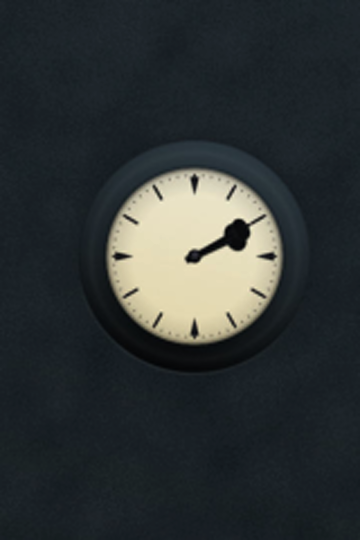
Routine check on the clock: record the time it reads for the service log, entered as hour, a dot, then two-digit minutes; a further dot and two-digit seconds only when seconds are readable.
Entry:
2.10
